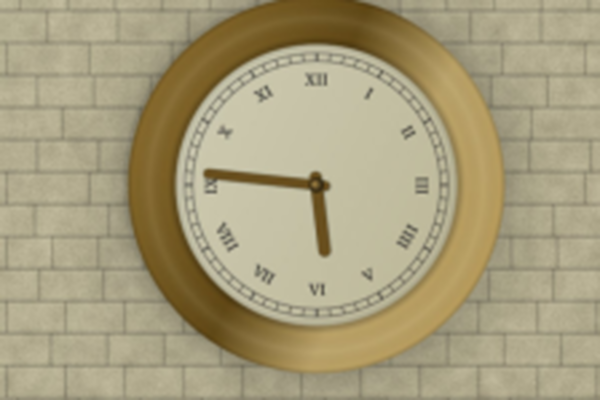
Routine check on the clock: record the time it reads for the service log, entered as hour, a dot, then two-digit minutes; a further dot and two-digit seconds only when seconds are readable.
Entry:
5.46
